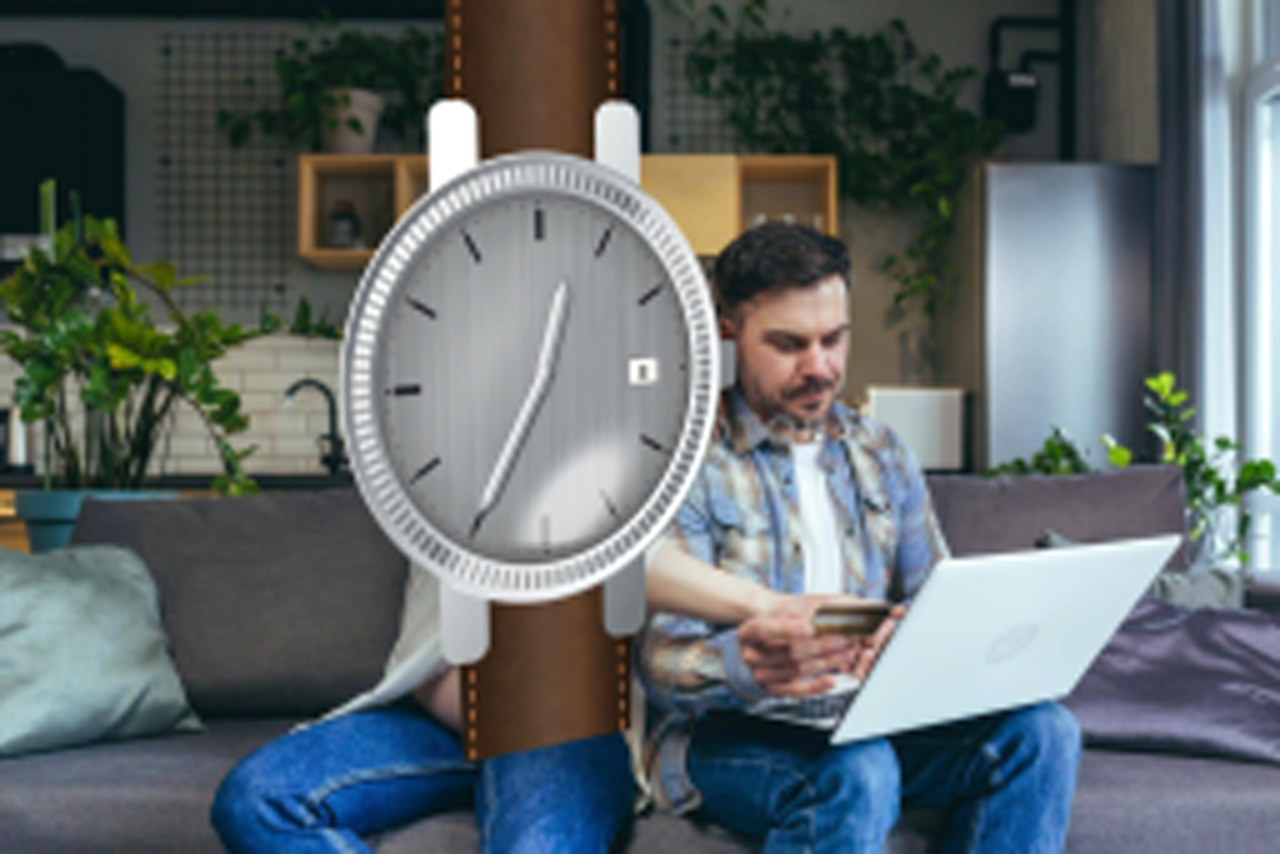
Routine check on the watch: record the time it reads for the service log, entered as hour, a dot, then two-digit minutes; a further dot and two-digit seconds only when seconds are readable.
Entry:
12.35
